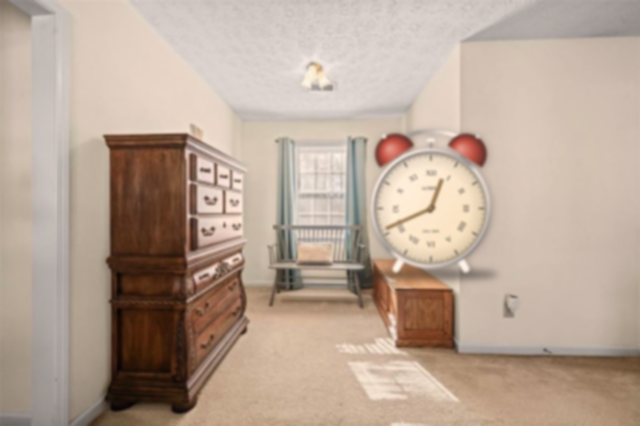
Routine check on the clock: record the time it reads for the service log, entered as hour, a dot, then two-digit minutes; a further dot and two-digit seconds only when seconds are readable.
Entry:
12.41
